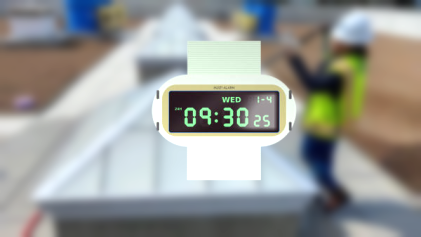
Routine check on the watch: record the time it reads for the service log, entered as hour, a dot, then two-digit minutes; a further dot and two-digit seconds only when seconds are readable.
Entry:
9.30.25
